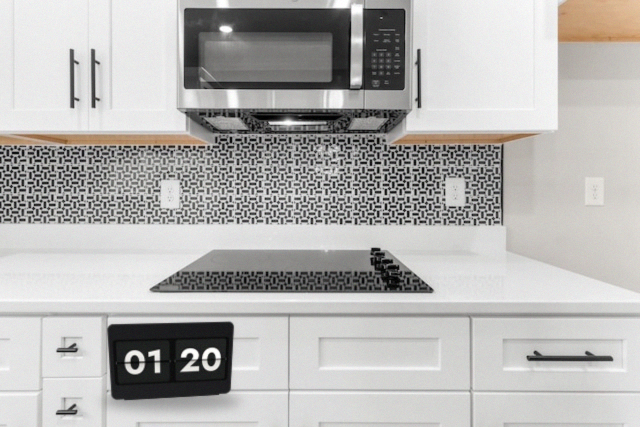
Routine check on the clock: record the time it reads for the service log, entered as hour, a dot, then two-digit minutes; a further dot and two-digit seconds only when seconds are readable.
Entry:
1.20
